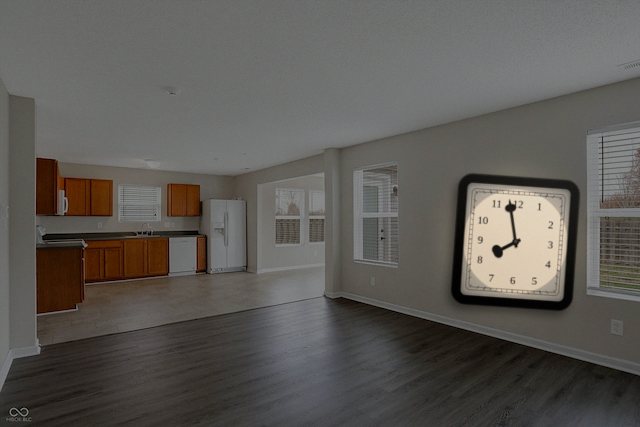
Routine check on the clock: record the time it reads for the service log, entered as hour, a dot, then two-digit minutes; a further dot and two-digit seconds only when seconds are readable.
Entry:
7.58
